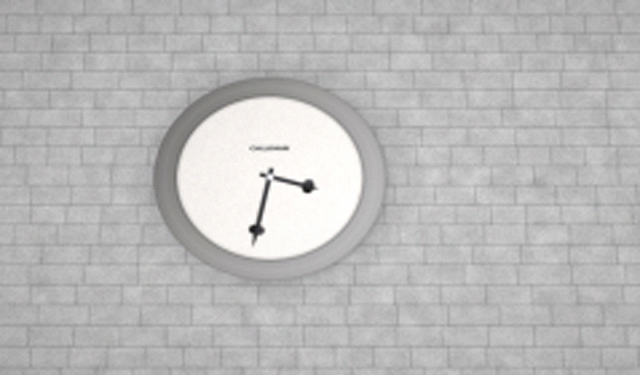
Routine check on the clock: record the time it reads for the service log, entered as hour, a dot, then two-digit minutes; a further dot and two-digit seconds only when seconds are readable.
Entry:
3.32
